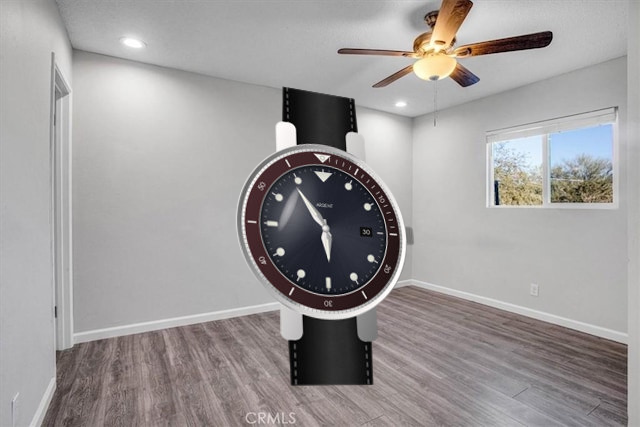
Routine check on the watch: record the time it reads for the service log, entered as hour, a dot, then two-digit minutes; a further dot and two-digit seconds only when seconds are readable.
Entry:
5.54
